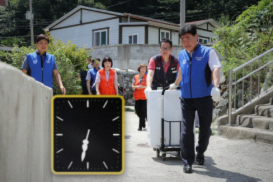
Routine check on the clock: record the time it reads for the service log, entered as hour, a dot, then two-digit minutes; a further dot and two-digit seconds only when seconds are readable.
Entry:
6.32
